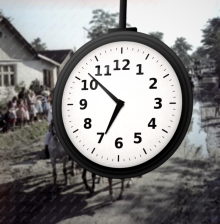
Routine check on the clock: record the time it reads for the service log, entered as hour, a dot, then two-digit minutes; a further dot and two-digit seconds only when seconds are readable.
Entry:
6.52
